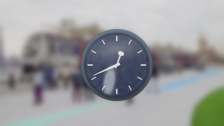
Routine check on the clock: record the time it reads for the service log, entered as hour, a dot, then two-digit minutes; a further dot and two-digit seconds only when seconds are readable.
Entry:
12.41
